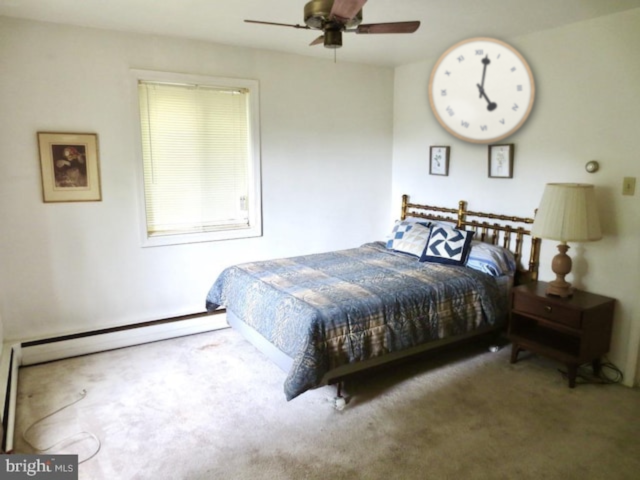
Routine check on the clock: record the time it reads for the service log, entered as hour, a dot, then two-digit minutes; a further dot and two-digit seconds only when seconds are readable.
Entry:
5.02
